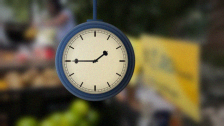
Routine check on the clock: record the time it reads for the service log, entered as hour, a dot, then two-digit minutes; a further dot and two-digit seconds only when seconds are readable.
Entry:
1.45
